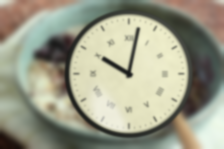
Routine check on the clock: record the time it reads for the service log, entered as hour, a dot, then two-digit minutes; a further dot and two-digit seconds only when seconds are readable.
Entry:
10.02
